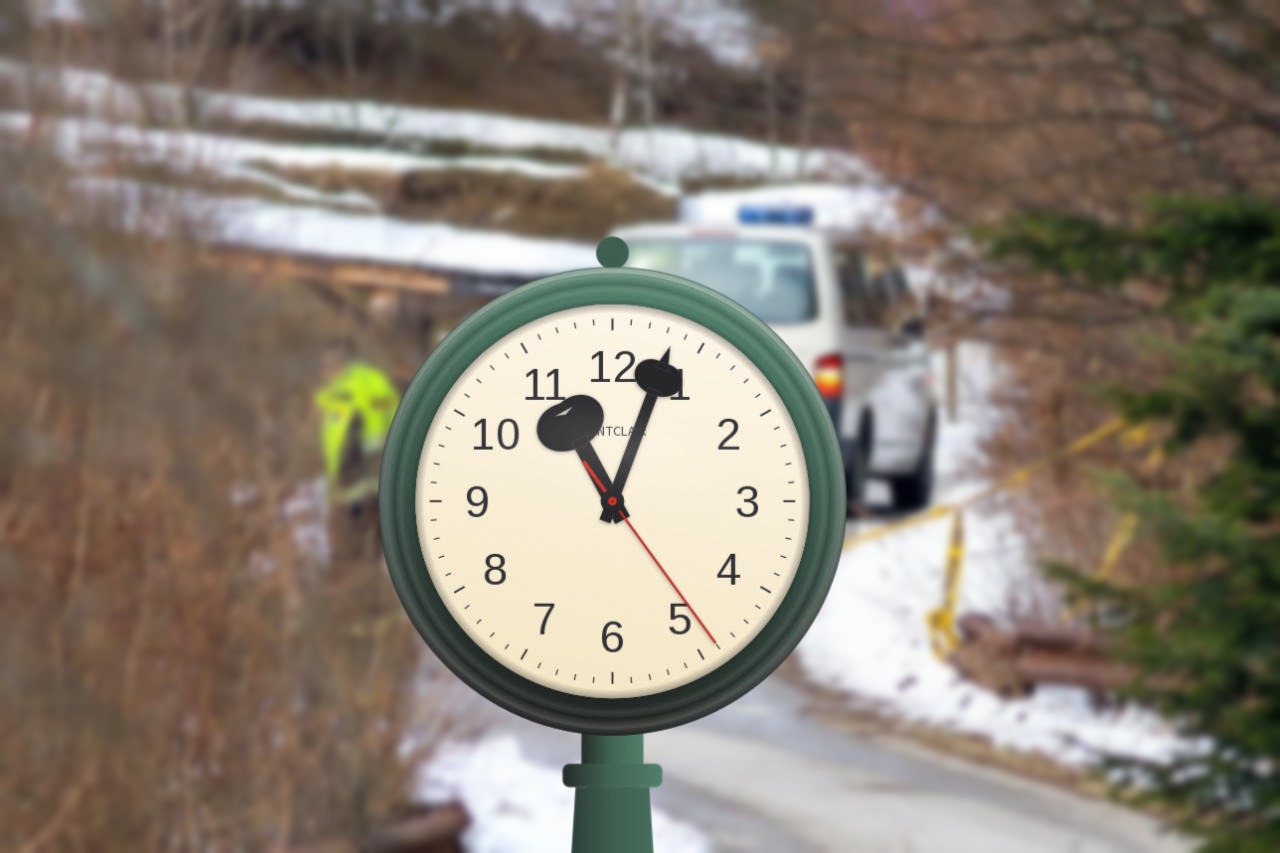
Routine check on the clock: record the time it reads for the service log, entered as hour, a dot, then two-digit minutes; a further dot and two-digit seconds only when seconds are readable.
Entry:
11.03.24
